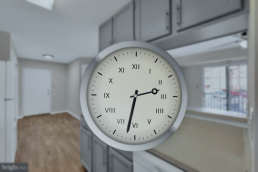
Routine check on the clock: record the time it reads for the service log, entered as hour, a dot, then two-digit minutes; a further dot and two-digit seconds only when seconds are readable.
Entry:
2.32
